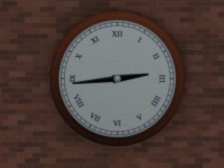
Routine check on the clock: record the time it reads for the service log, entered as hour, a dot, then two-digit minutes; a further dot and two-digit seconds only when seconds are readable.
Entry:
2.44
